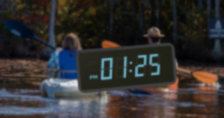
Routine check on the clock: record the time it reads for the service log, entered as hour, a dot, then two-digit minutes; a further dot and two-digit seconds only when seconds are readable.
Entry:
1.25
